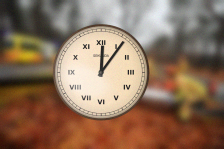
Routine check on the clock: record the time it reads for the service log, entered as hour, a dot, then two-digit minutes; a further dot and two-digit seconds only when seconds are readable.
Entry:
12.06
